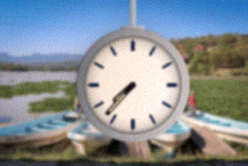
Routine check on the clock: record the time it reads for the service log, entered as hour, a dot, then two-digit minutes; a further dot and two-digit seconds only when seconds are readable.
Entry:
7.37
